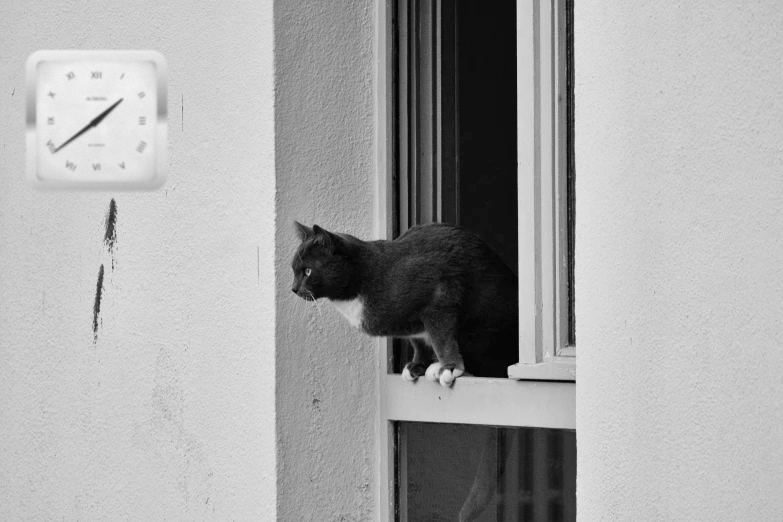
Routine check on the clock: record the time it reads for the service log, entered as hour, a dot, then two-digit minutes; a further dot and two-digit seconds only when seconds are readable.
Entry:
1.39
